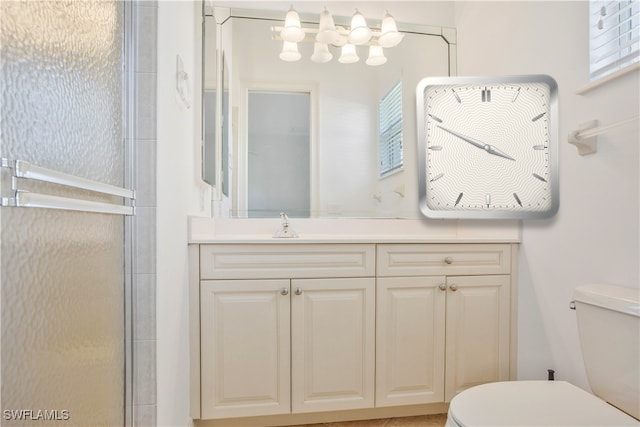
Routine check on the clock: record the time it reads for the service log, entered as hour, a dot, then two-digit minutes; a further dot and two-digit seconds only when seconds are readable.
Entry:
3.49
